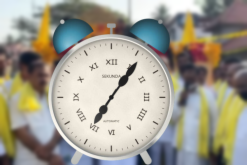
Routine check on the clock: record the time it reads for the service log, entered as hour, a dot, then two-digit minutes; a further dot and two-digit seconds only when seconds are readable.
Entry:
7.06
